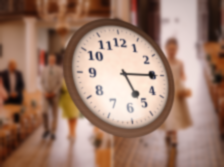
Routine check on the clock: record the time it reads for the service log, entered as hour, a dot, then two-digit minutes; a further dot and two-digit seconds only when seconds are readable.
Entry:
5.15
